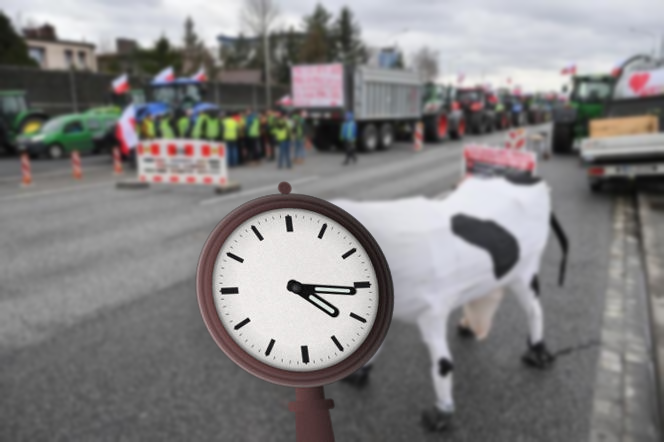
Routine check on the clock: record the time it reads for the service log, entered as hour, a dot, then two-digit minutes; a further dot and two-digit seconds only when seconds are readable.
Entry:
4.16
